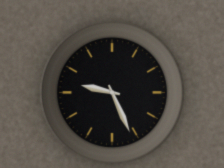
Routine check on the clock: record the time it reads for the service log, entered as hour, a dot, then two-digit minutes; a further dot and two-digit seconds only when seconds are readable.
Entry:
9.26
